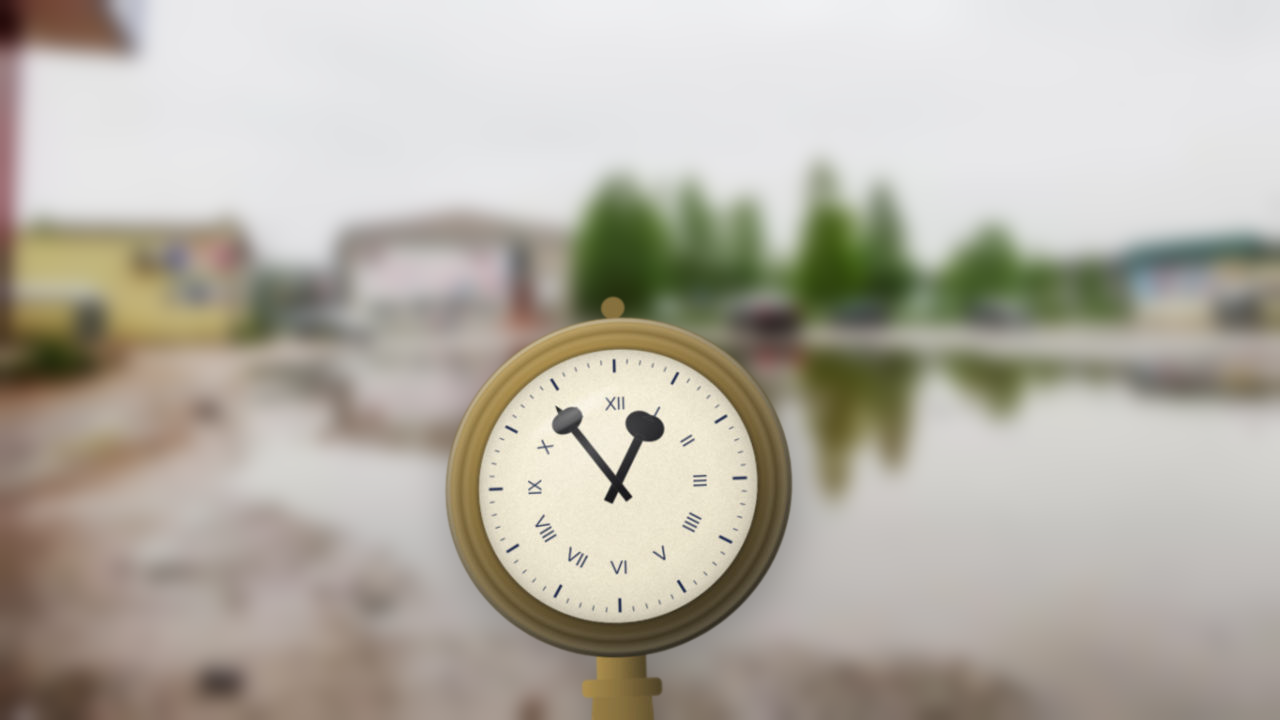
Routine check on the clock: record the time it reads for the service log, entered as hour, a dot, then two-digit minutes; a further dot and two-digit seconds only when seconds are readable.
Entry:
12.54
